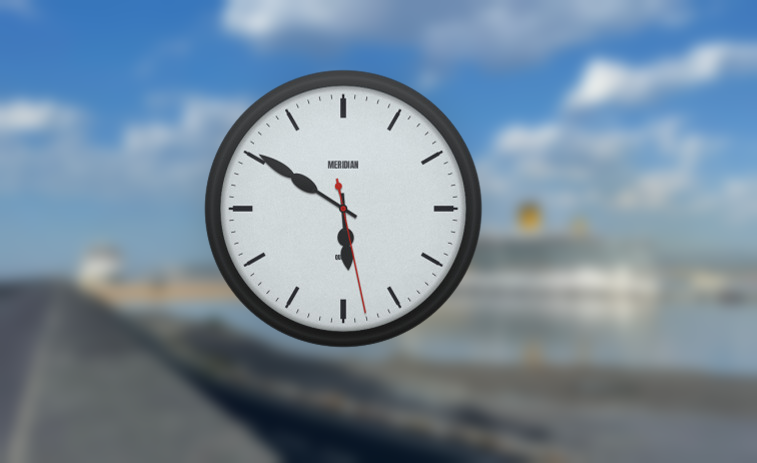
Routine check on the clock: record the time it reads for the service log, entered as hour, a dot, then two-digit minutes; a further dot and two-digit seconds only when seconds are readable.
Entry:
5.50.28
